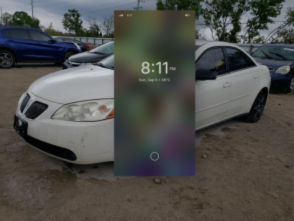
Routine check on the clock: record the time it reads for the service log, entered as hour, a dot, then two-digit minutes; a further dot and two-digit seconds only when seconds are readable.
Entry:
8.11
